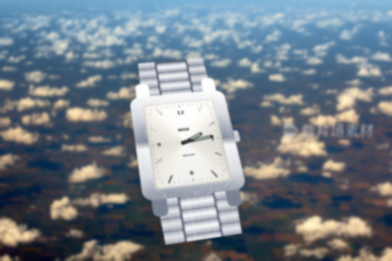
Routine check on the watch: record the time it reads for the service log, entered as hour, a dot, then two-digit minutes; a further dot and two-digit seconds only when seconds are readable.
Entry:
2.14
